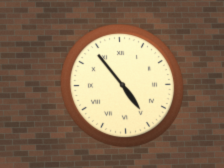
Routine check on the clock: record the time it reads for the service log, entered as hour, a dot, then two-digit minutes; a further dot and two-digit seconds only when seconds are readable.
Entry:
4.54
